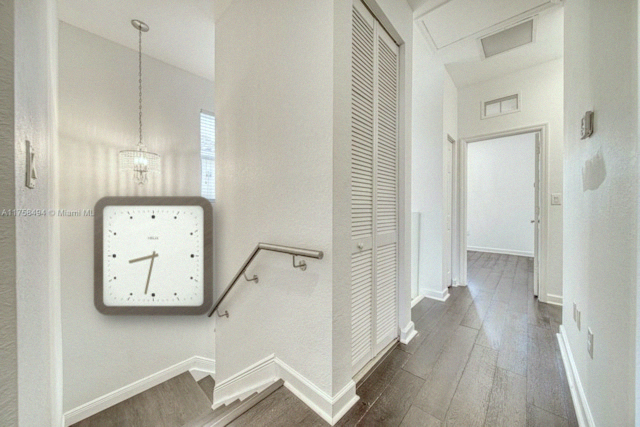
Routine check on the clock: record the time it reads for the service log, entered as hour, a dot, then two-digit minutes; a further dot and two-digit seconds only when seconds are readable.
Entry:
8.32
